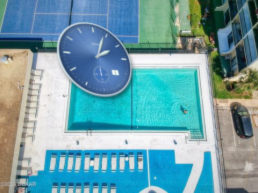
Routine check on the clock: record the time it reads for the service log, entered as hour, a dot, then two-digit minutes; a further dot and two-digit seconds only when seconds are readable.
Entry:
2.04
